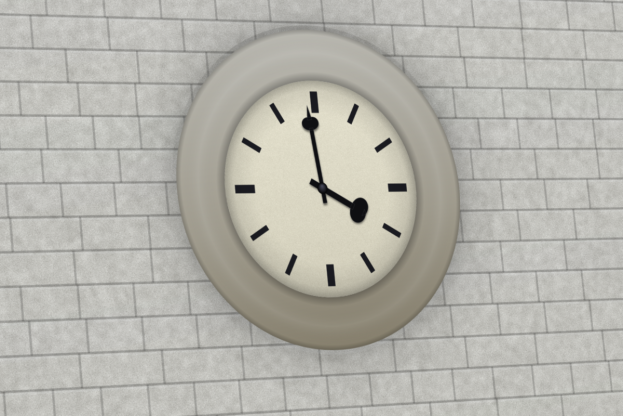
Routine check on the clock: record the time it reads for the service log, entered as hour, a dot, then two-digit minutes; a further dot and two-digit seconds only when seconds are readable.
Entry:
3.59
